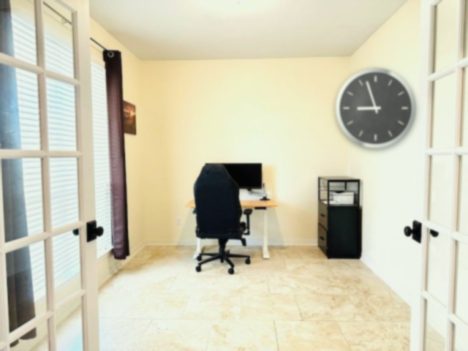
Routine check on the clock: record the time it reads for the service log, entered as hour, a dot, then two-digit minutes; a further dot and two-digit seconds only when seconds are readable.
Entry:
8.57
